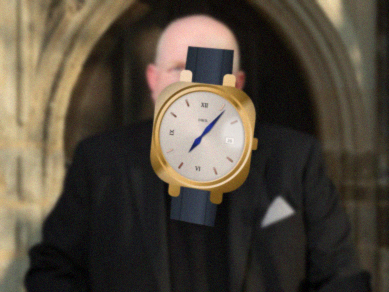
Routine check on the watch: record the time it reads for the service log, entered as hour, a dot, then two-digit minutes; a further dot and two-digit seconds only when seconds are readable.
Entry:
7.06
